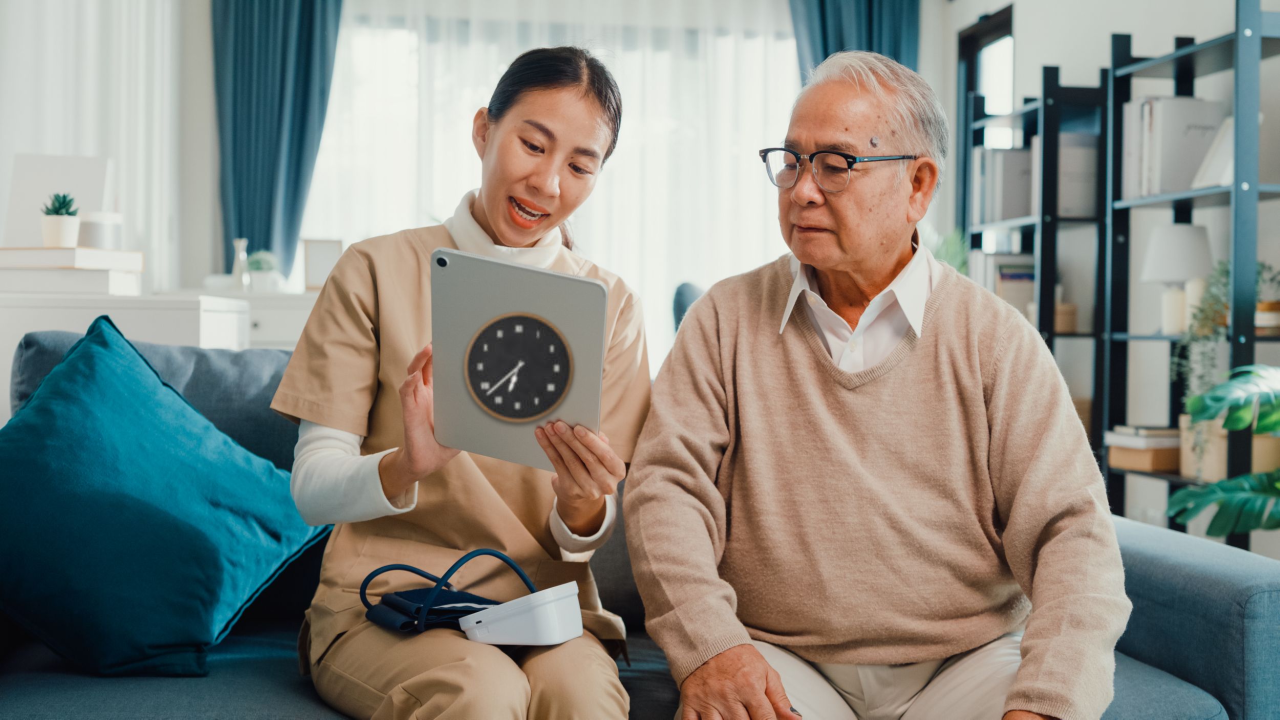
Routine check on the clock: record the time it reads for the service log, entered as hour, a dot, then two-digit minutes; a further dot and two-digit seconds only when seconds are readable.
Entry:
6.38
